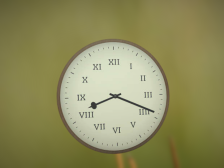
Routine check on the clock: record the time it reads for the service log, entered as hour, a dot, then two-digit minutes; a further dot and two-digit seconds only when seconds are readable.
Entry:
8.19
